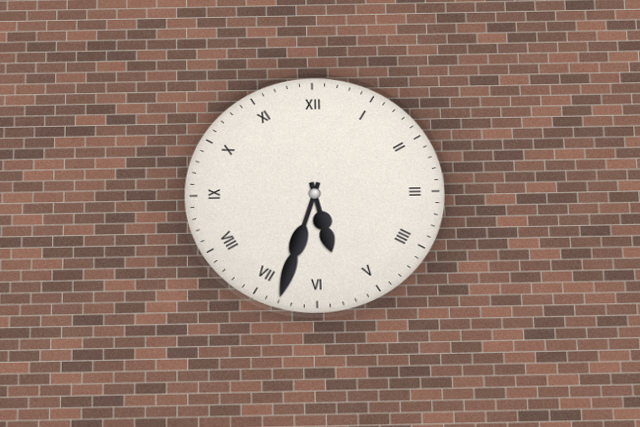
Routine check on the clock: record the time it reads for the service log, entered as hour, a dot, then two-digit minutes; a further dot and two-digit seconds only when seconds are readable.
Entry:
5.33
